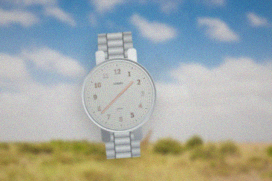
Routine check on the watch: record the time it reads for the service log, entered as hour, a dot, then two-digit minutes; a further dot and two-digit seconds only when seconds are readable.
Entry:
1.38
